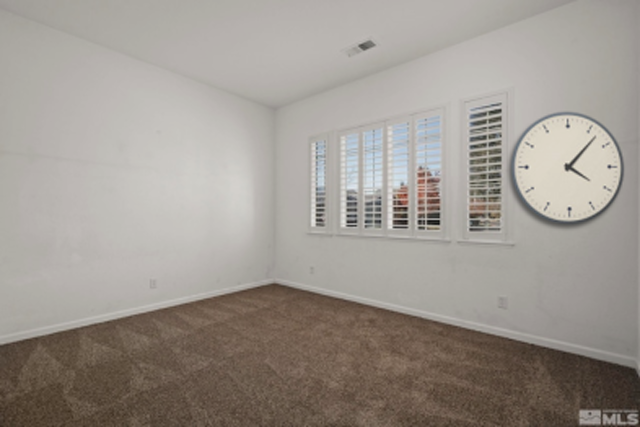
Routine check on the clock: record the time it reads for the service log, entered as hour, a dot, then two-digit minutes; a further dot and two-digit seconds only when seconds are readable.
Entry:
4.07
